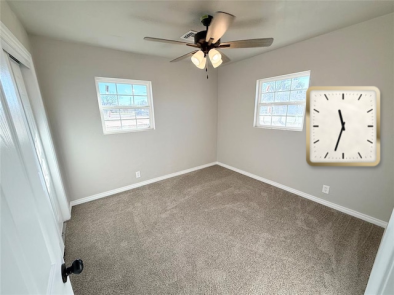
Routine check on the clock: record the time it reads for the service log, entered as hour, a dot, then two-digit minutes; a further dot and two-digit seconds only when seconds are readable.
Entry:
11.33
